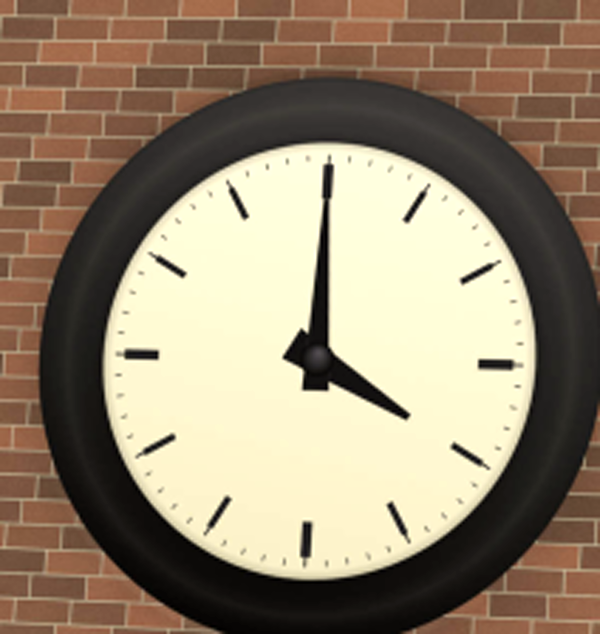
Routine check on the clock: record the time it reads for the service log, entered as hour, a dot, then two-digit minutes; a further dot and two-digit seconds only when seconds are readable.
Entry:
4.00
